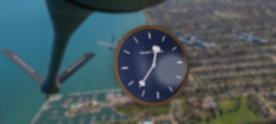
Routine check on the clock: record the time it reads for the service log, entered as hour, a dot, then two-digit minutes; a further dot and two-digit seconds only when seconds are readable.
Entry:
12.37
